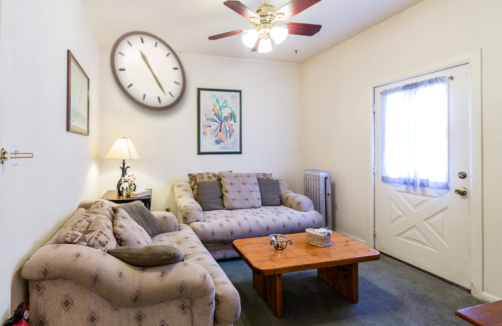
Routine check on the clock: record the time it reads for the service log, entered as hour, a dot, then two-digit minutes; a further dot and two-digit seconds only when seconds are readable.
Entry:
11.27
